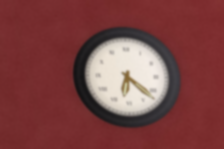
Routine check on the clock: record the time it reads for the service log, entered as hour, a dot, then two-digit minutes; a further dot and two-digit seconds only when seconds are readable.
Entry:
6.22
